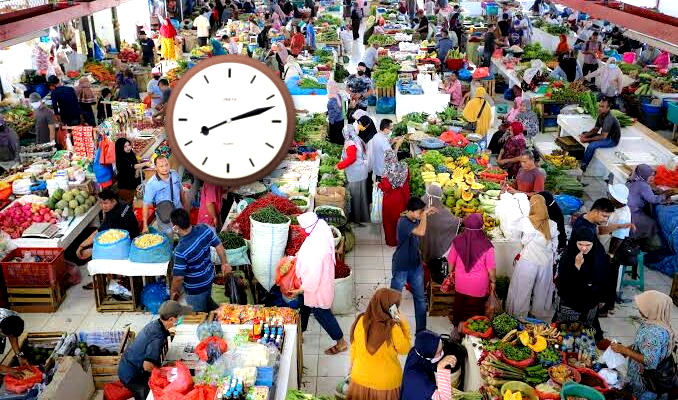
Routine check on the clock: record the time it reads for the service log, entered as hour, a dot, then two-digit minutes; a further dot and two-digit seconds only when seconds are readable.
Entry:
8.12
